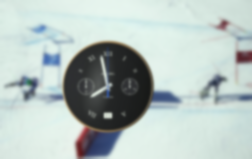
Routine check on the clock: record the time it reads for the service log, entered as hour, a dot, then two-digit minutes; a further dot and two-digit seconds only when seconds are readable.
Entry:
7.58
